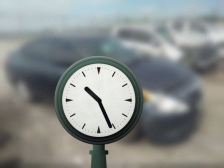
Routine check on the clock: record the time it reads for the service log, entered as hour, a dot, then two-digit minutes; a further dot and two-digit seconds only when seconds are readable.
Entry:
10.26
